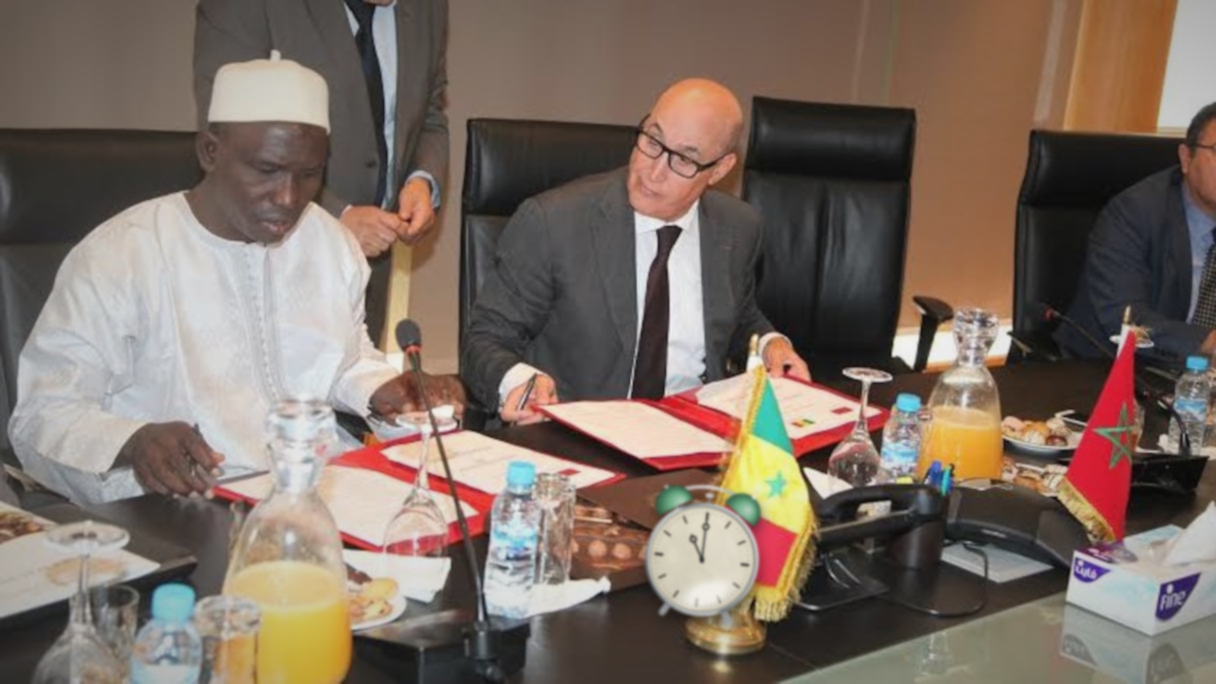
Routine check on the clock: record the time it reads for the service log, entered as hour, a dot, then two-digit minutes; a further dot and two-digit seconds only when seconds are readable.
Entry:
11.00
